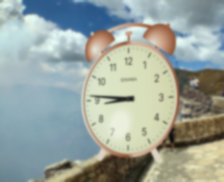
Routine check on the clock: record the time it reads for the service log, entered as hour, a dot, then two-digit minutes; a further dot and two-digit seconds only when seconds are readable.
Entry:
8.46
